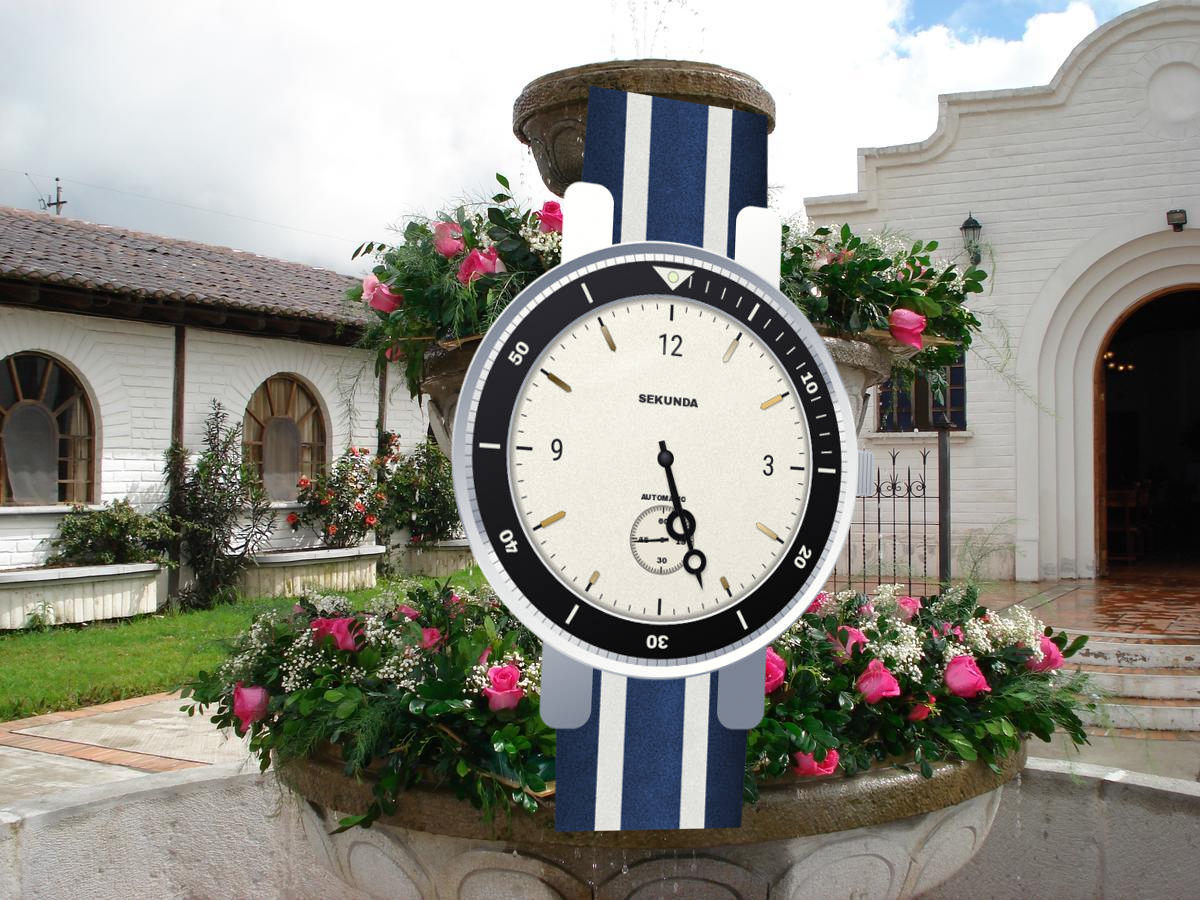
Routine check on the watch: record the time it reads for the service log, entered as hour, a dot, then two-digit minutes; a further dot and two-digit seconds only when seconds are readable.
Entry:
5.26.44
